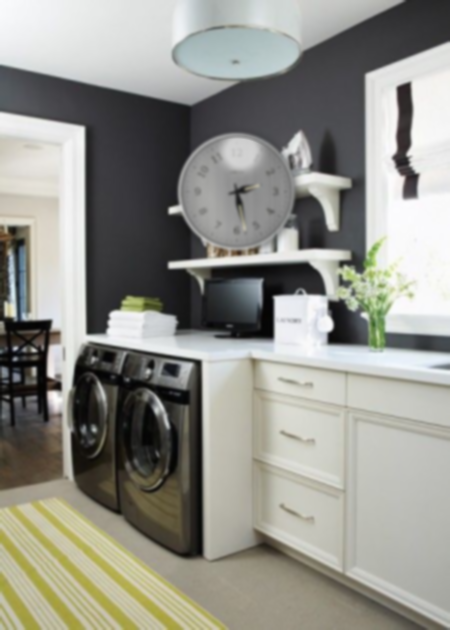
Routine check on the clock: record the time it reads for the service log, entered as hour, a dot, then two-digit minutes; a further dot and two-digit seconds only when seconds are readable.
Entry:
2.28
